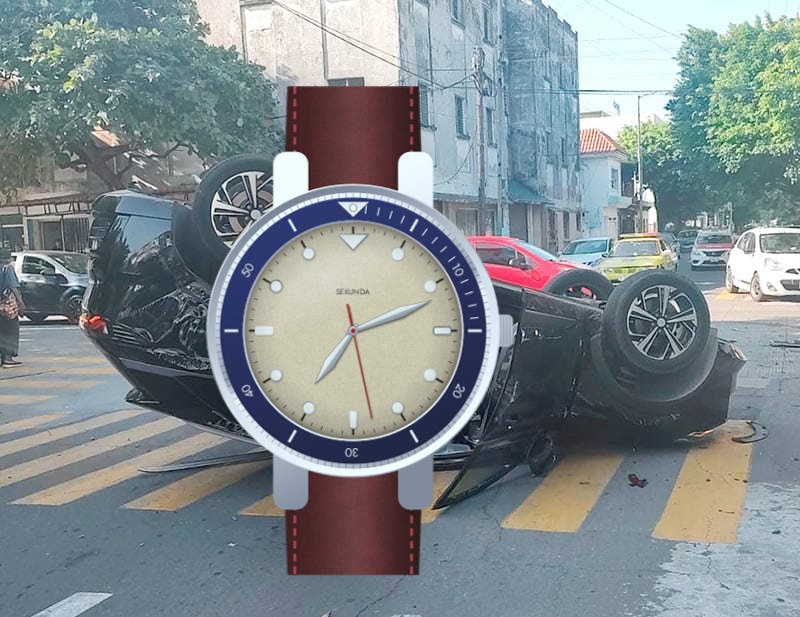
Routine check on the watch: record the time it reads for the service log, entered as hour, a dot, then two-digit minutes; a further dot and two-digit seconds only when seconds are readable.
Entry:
7.11.28
